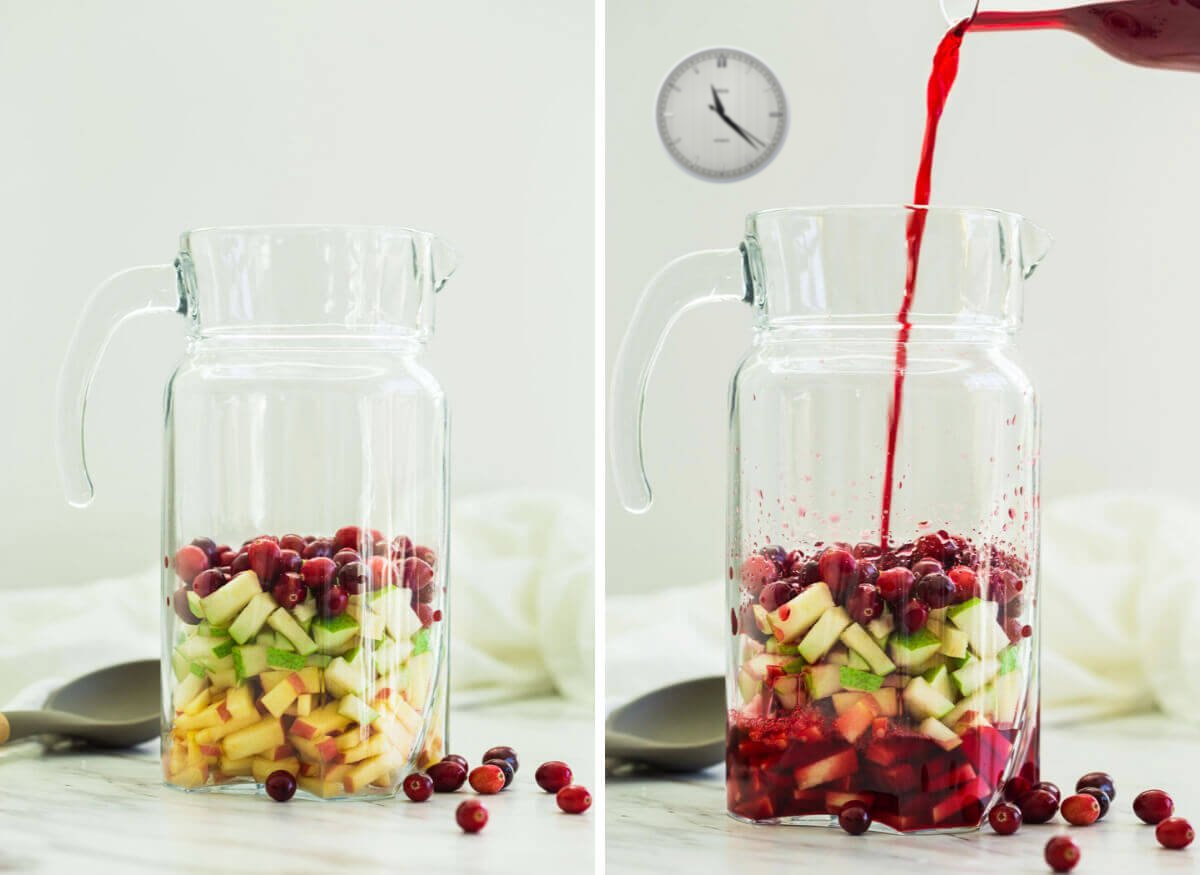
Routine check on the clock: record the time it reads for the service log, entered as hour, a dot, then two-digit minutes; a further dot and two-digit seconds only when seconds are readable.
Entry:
11.22.21
